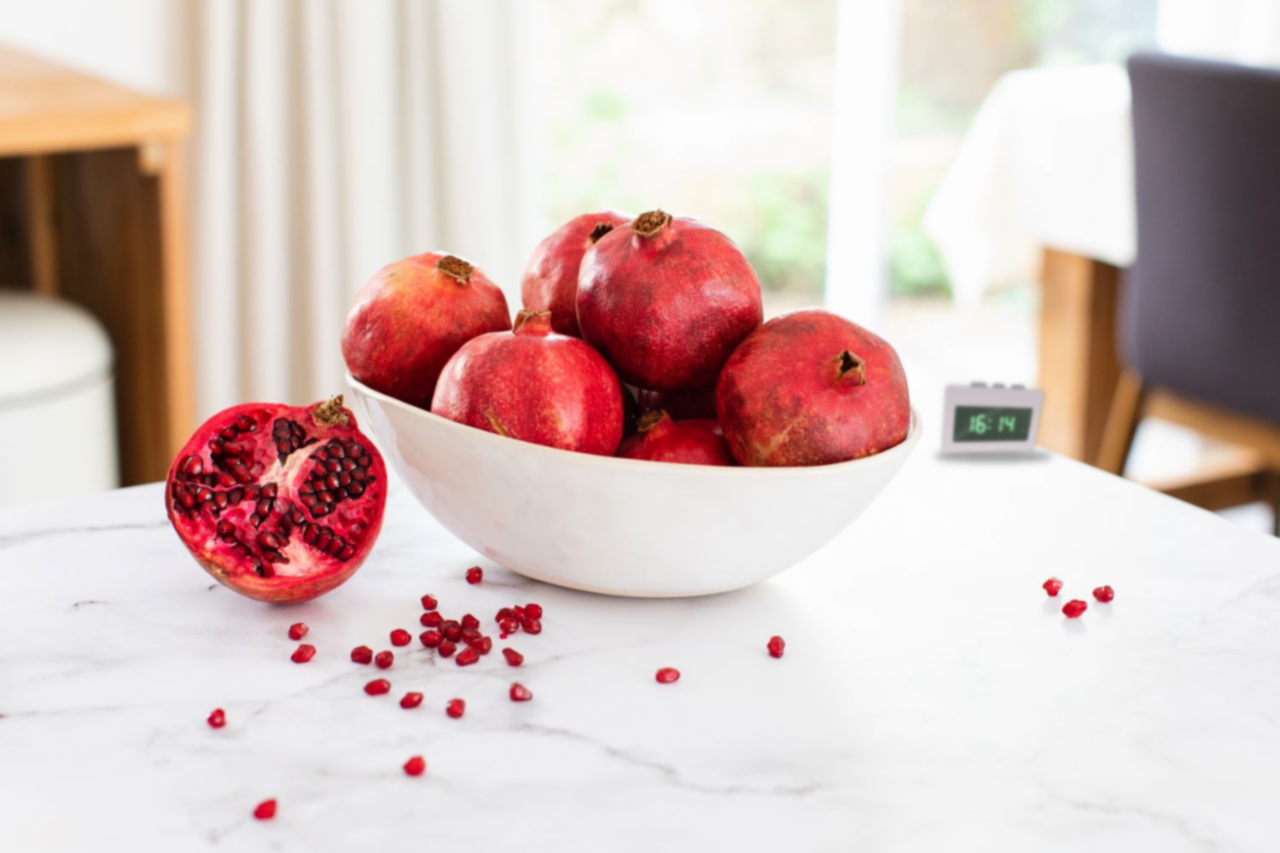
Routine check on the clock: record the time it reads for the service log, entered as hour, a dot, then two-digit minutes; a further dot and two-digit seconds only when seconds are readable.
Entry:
16.14
